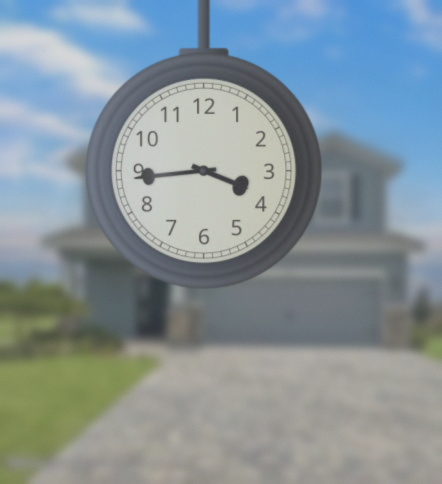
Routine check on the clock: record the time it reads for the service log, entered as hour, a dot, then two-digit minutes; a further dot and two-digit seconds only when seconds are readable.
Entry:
3.44
